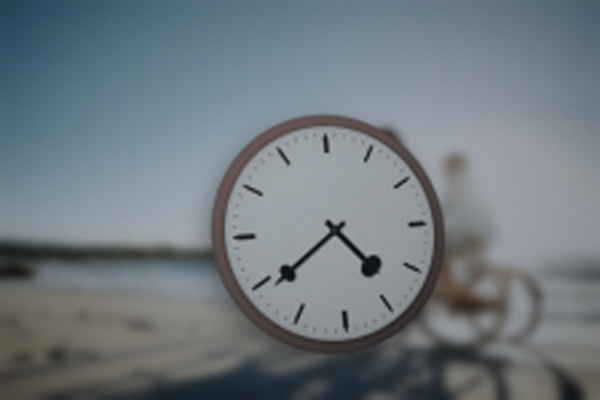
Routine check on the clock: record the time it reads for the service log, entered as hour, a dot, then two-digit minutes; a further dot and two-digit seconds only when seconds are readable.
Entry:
4.39
